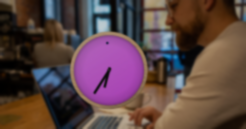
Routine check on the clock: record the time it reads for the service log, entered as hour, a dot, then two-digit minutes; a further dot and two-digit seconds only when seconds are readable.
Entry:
6.36
